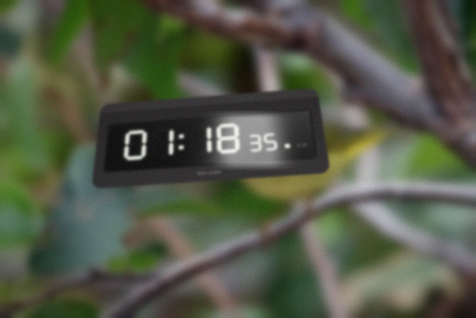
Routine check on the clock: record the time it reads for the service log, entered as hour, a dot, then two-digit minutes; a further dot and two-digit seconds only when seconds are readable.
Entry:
1.18.35
